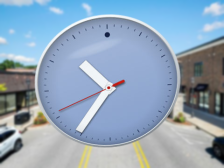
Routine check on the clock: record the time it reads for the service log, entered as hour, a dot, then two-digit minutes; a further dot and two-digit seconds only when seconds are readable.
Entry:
10.35.41
